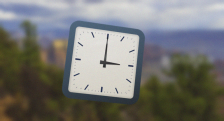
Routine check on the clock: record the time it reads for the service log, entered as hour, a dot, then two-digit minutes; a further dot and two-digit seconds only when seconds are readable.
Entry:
3.00
